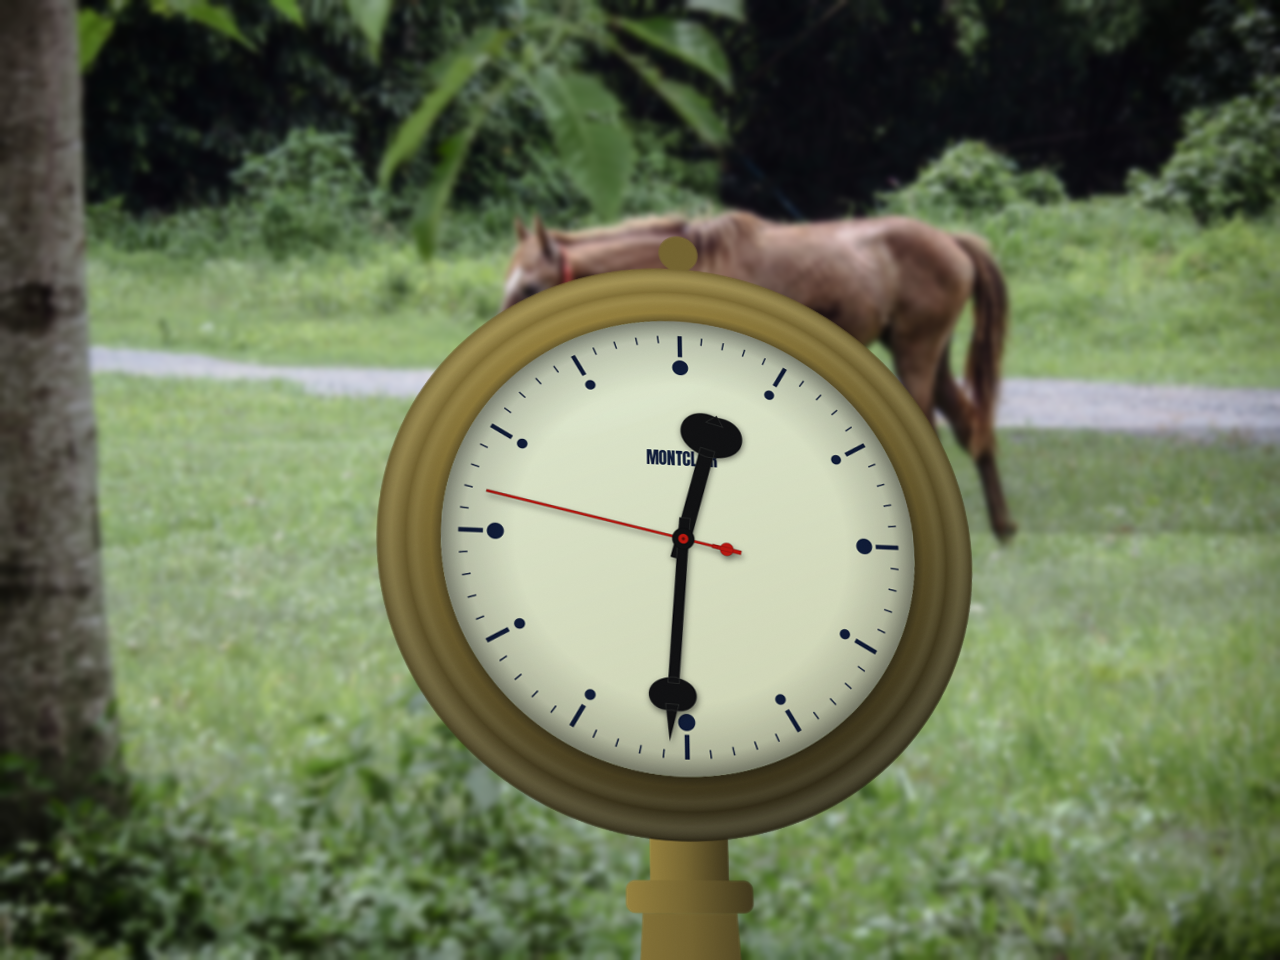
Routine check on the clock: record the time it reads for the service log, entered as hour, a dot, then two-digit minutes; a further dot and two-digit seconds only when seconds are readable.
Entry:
12.30.47
